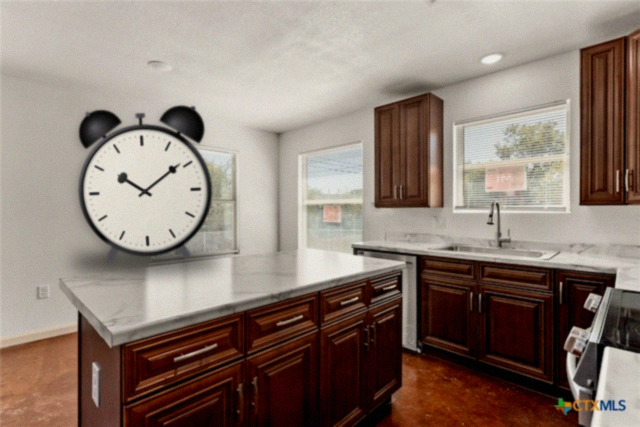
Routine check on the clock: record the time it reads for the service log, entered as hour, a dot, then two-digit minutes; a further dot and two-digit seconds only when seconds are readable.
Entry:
10.09
